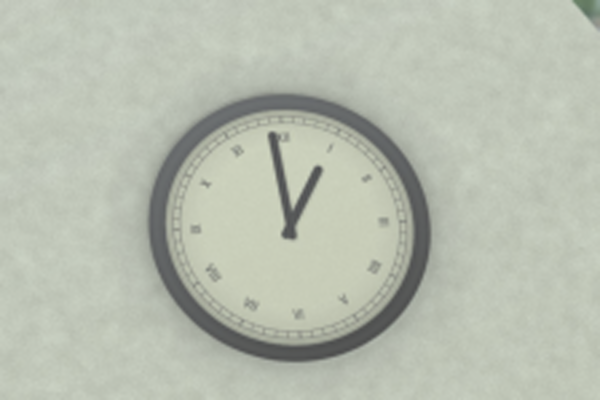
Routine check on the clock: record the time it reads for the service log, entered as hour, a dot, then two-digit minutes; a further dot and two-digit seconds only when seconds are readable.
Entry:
12.59
